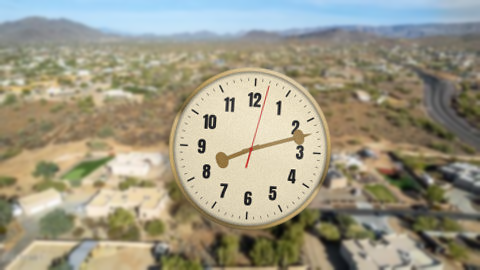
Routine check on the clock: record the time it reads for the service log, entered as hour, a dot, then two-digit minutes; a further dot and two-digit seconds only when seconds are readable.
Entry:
8.12.02
